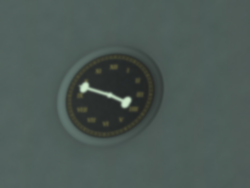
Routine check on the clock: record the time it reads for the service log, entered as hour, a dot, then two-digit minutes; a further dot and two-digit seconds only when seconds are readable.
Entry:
3.48
